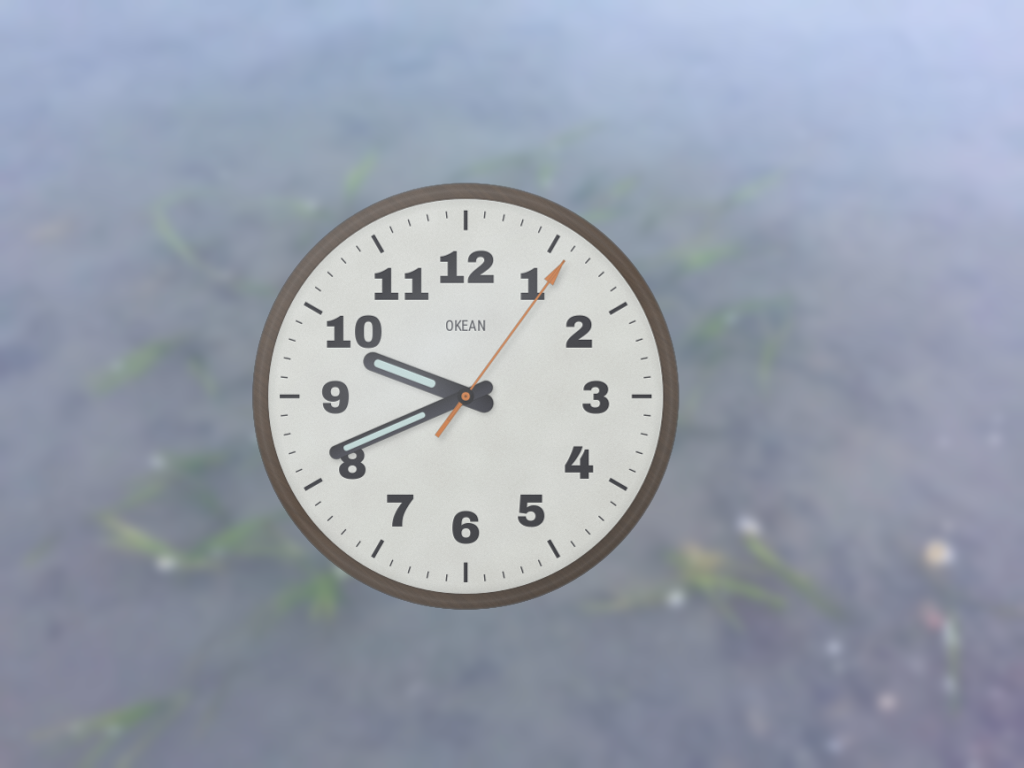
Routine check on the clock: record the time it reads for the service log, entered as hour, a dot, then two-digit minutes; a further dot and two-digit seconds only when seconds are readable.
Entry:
9.41.06
